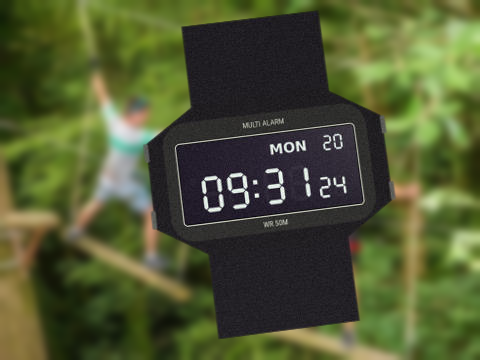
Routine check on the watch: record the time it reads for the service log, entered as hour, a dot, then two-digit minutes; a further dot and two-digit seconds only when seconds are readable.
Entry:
9.31.24
